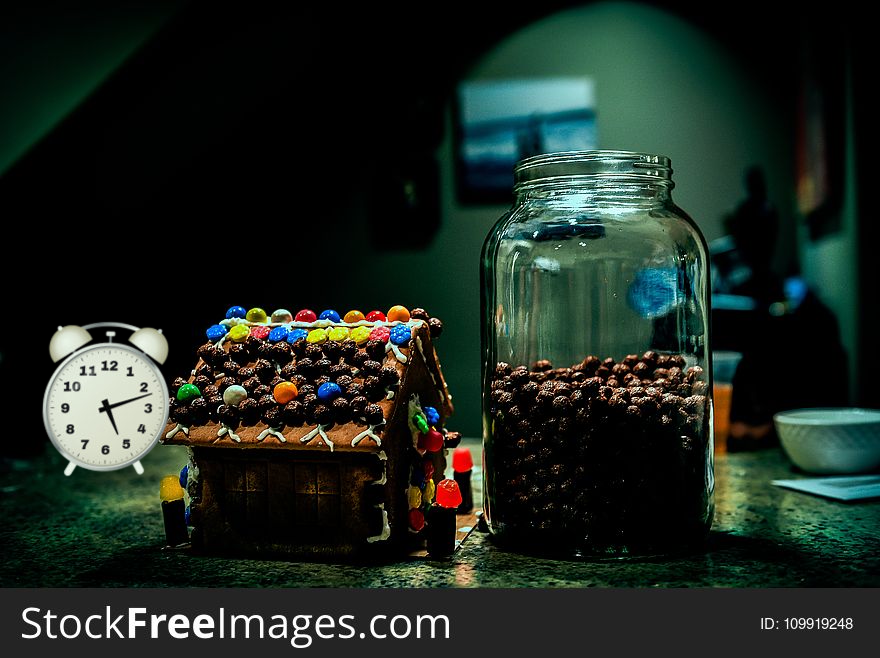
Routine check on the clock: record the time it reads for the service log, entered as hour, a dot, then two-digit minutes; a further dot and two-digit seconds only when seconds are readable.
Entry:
5.12
